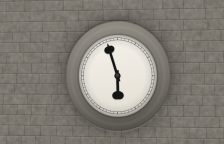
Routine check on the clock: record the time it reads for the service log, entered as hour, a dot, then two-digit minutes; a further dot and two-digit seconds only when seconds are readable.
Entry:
5.57
